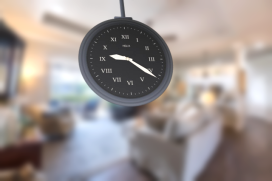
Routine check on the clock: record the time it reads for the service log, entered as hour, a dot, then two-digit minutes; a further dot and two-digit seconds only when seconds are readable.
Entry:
9.21
